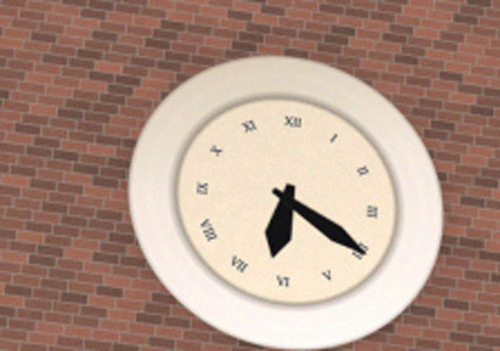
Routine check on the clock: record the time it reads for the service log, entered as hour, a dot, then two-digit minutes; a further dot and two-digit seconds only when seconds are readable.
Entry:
6.20
